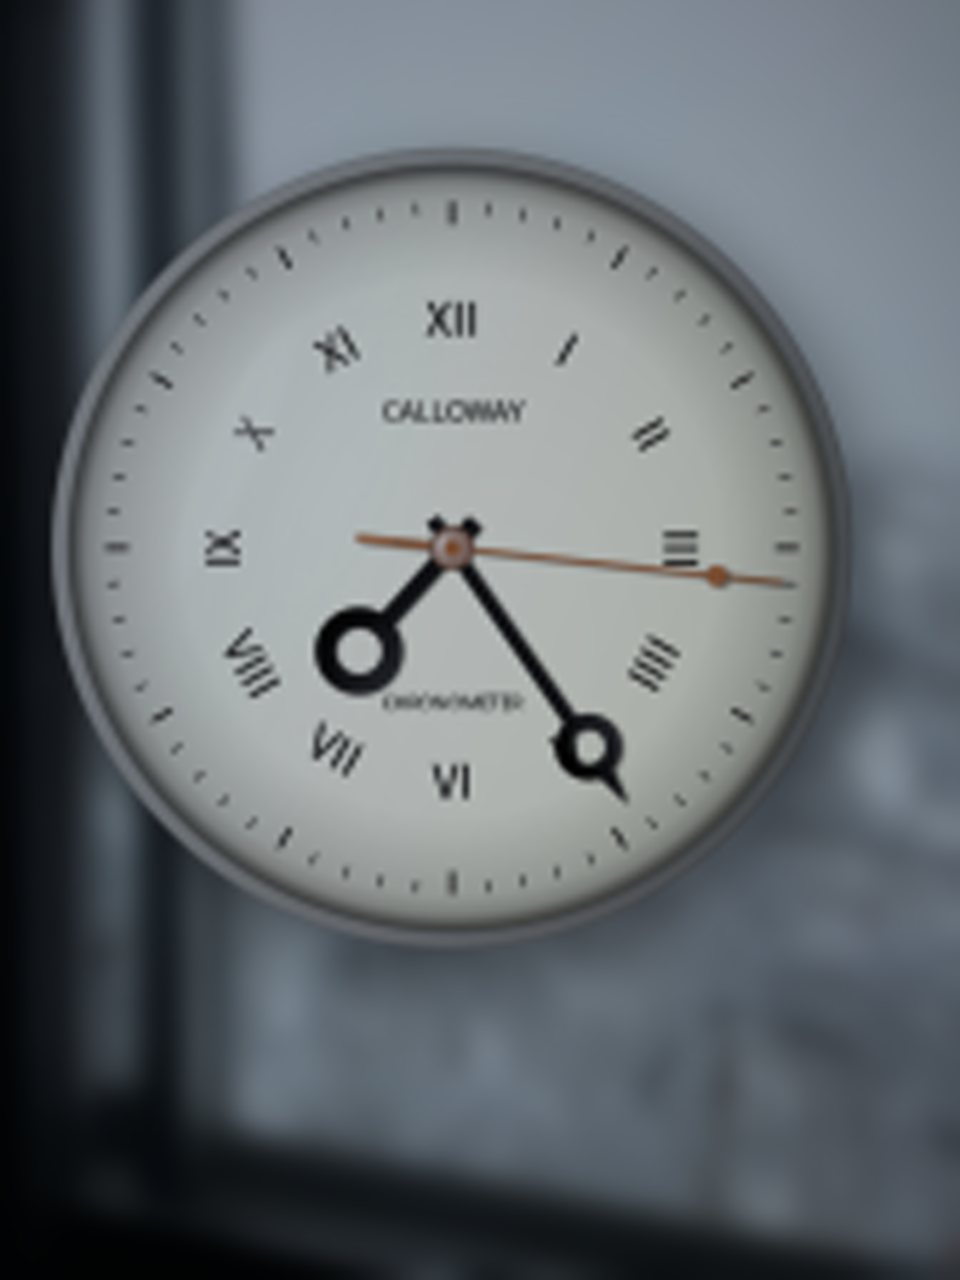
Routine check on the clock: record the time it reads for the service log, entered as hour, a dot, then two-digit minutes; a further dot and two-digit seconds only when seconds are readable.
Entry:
7.24.16
